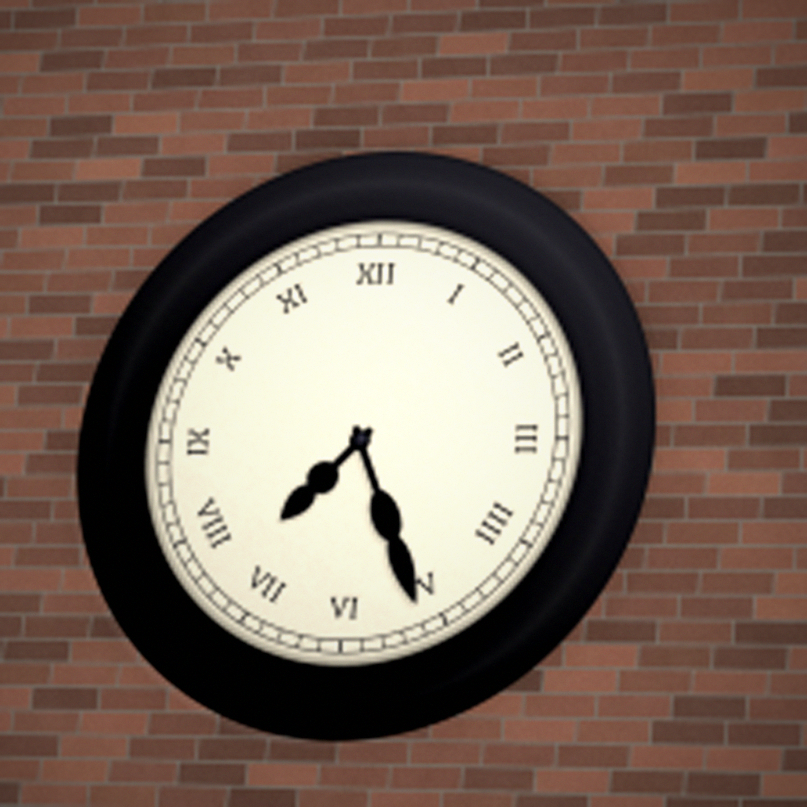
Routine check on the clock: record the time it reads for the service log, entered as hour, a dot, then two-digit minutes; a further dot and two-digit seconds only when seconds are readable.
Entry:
7.26
